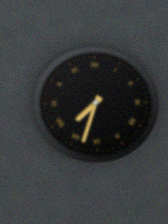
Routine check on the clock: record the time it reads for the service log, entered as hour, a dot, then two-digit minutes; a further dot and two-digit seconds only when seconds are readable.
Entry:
7.33
